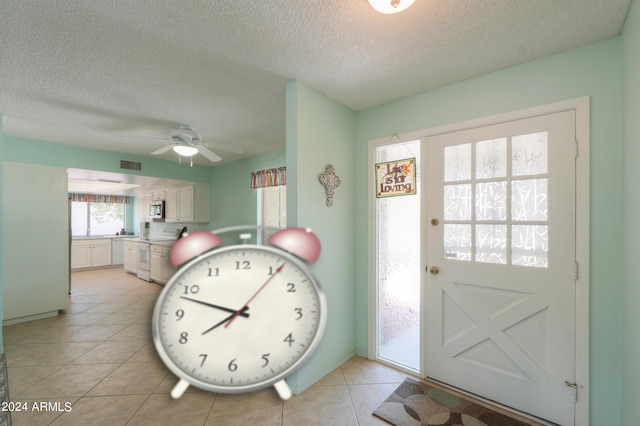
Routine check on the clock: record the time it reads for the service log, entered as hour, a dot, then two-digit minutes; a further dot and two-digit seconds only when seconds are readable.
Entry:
7.48.06
